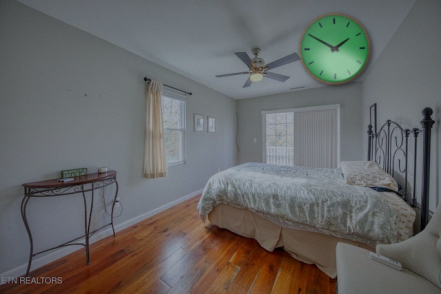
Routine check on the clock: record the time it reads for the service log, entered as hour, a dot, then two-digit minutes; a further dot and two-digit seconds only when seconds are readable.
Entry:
1.50
